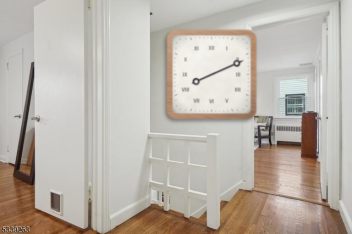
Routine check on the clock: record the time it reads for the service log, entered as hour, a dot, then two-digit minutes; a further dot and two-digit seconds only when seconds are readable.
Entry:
8.11
